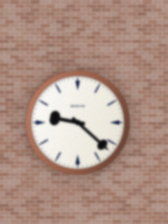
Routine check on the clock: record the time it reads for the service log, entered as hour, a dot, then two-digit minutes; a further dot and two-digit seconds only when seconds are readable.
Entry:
9.22
